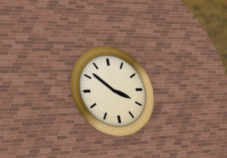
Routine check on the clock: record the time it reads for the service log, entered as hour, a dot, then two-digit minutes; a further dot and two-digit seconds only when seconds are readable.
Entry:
3.52
